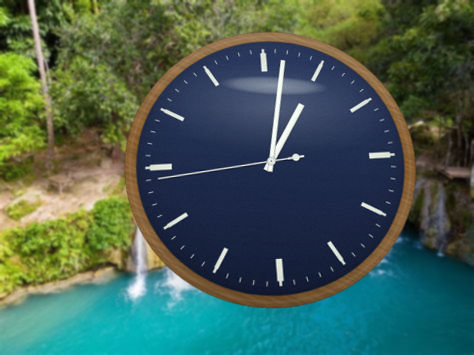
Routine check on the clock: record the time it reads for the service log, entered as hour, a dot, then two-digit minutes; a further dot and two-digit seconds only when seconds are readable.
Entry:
1.01.44
